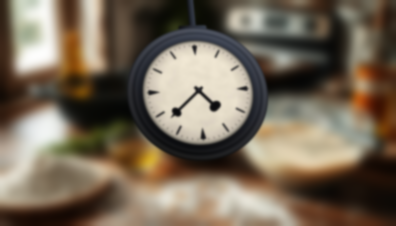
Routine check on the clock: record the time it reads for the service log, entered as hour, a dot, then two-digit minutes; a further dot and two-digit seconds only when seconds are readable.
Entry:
4.38
